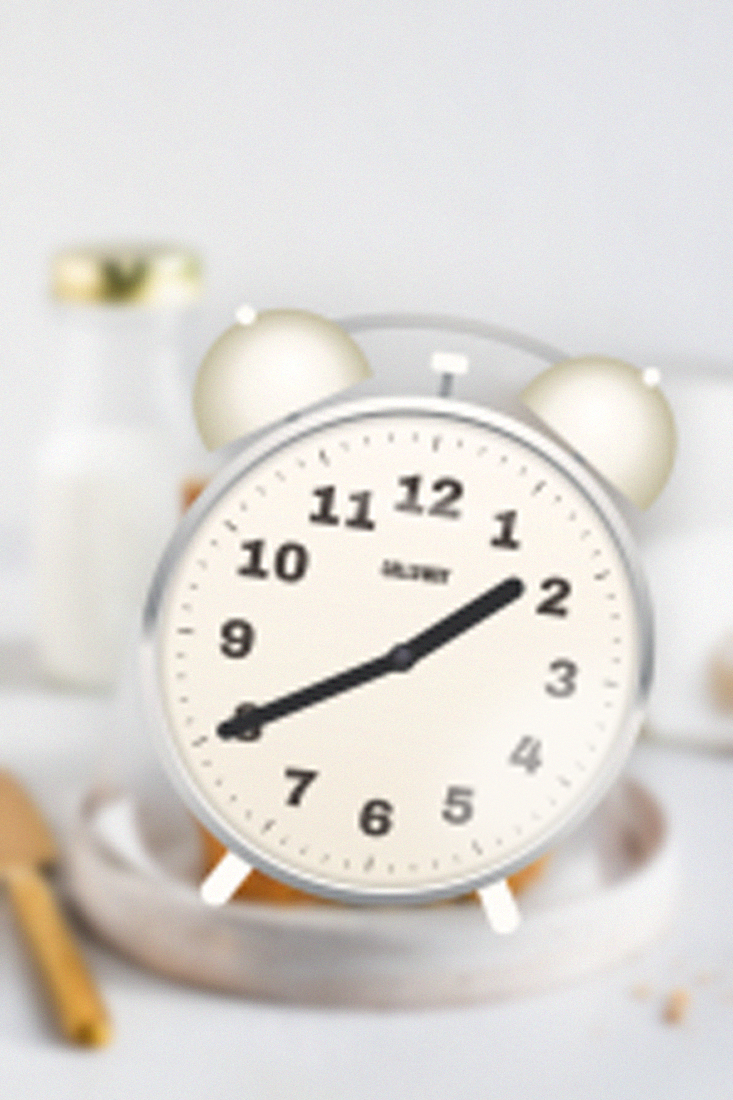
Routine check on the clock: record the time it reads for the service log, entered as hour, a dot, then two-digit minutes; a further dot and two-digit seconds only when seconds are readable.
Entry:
1.40
